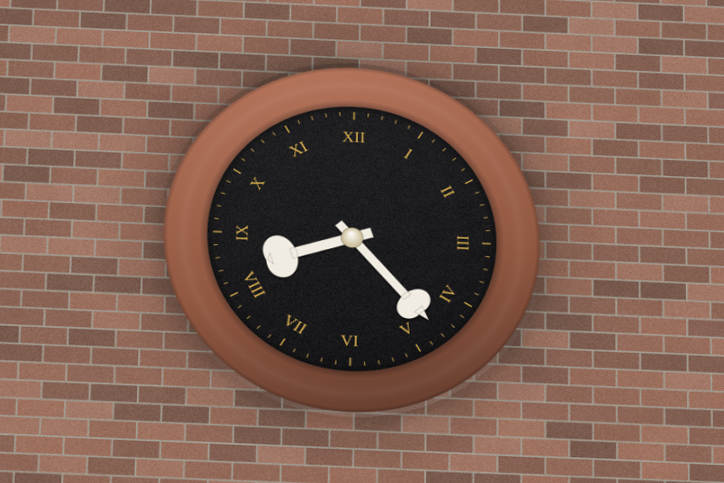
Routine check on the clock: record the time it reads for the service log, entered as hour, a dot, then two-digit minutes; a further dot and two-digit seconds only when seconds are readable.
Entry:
8.23
